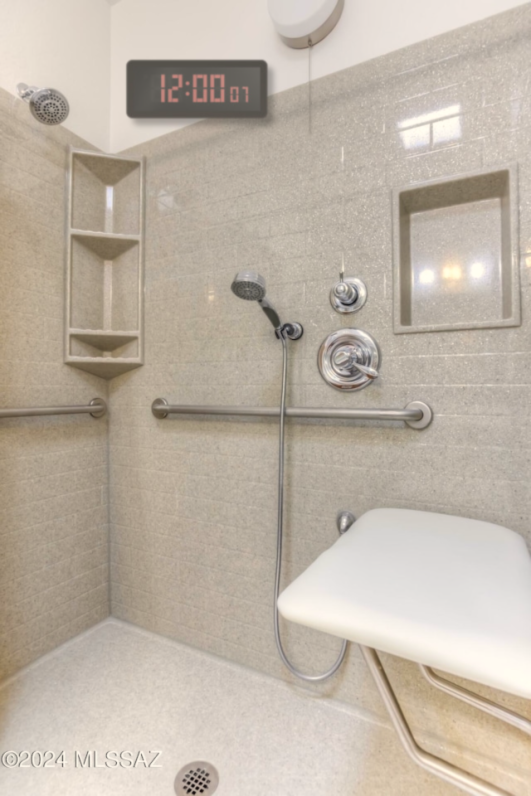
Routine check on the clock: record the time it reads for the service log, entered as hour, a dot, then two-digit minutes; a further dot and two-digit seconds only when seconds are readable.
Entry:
12.00.07
